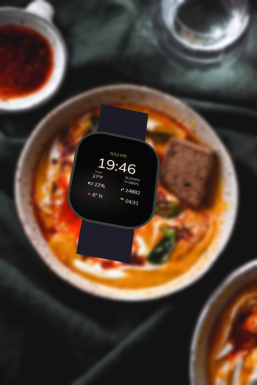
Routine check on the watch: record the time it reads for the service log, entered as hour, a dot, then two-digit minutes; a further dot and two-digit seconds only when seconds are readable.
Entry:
19.46
